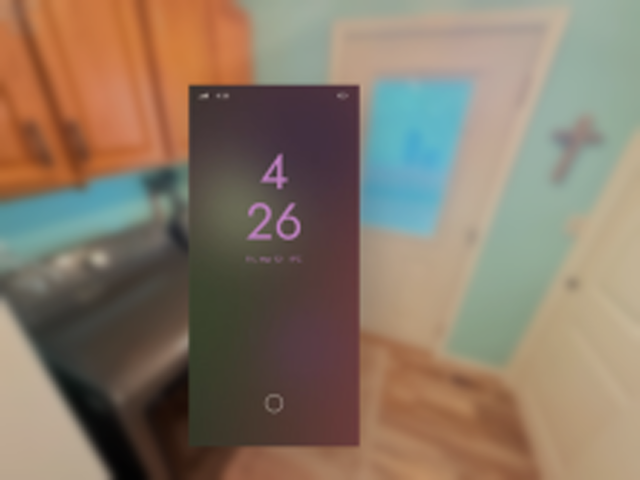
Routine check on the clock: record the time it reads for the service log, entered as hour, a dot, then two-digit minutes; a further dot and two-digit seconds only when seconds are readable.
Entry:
4.26
